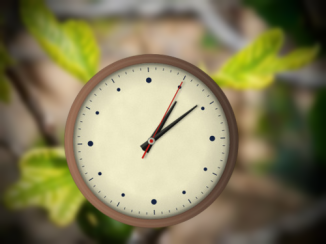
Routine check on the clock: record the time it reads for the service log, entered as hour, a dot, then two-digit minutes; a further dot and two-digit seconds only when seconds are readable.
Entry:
1.09.05
